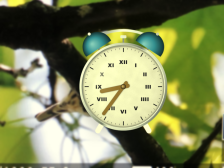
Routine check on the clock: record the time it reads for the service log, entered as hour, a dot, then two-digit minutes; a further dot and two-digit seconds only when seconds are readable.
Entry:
8.36
